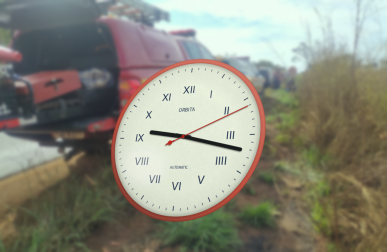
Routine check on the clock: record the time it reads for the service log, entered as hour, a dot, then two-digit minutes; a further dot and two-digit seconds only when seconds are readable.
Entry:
9.17.11
